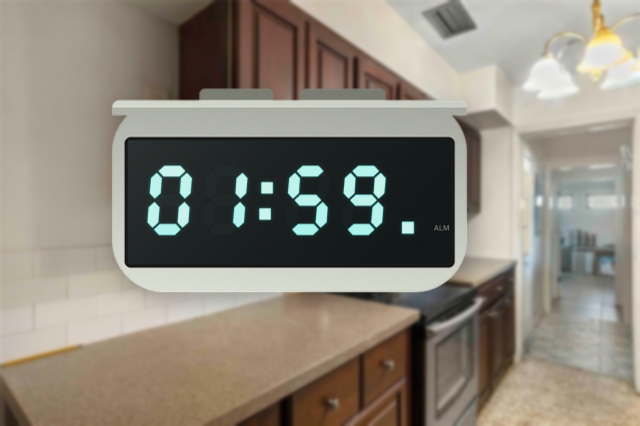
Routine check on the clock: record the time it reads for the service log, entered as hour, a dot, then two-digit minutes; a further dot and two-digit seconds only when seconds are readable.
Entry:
1.59
